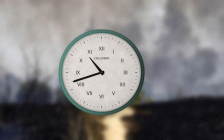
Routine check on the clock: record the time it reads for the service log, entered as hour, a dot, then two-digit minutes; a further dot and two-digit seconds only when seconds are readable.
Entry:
10.42
